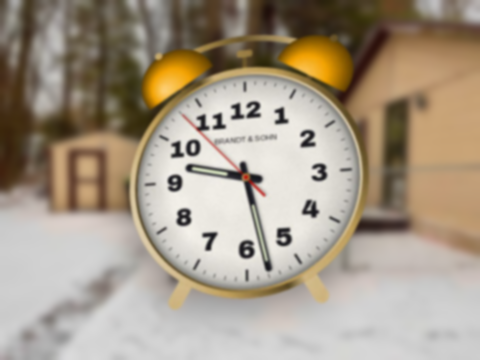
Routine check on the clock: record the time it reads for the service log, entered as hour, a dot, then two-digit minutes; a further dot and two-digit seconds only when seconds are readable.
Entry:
9.27.53
